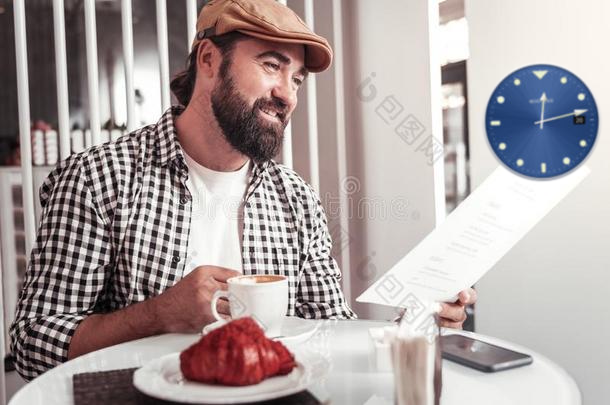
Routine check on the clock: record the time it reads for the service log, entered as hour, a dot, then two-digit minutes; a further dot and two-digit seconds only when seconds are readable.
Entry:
12.13
